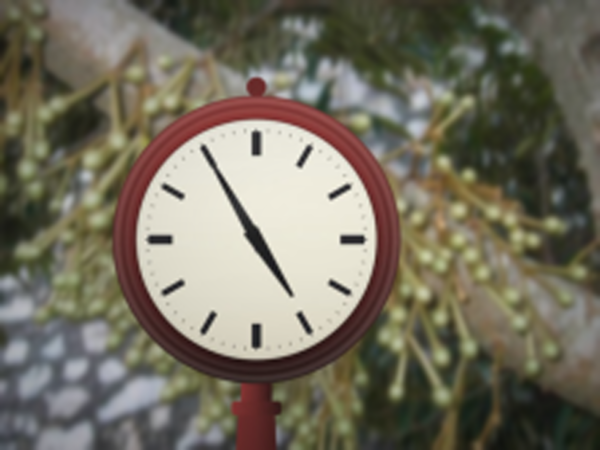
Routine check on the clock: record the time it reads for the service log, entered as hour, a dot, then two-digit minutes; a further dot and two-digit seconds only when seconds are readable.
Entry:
4.55
